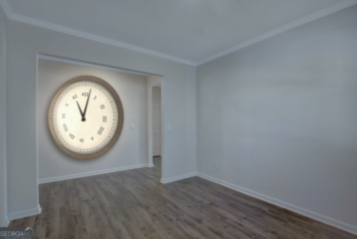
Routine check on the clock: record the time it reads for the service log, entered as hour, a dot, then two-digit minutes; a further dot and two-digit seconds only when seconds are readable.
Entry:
11.02
